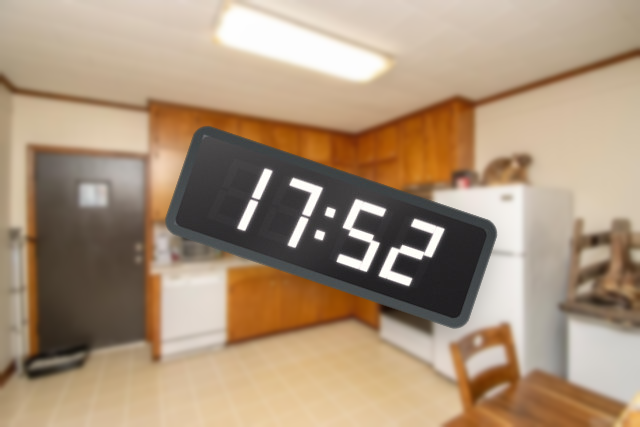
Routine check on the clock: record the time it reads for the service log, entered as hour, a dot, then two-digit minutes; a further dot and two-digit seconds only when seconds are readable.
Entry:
17.52
